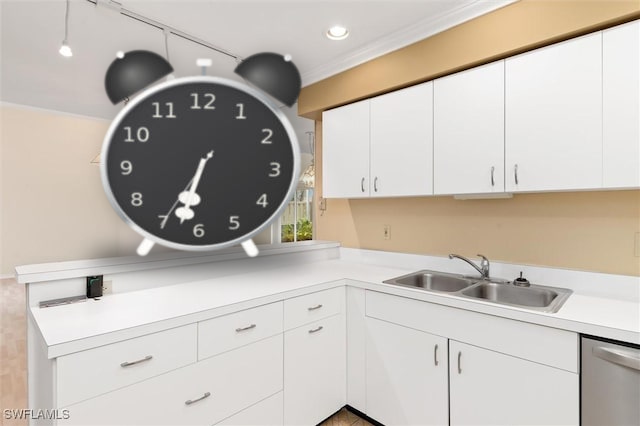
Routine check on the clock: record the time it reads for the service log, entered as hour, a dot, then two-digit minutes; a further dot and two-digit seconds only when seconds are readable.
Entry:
6.32.35
